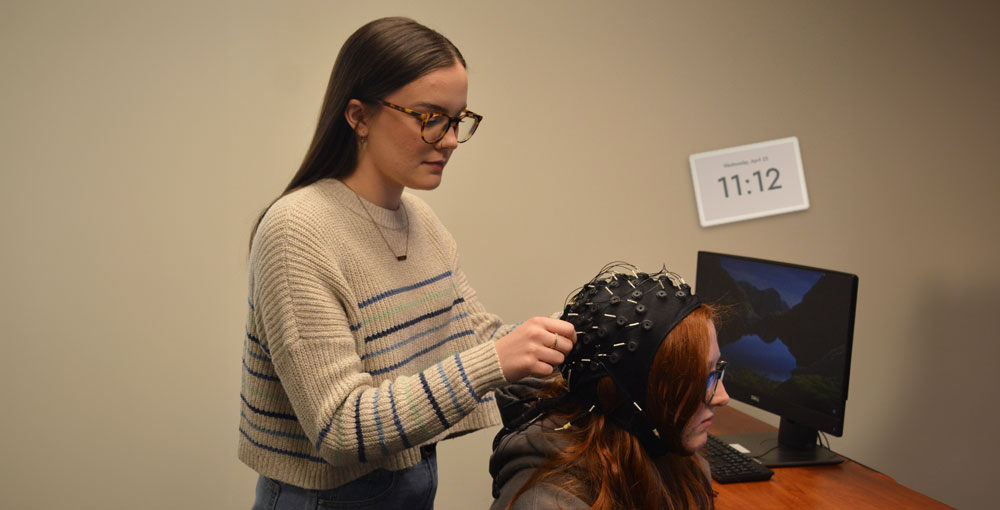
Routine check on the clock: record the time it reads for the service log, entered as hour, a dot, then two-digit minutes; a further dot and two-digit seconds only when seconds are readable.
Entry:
11.12
